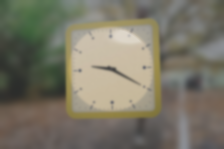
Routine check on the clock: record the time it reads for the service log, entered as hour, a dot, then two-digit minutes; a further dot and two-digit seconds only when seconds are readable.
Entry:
9.20
